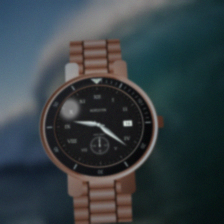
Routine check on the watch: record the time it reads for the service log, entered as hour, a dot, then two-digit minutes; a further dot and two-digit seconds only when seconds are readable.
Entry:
9.22
